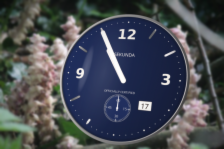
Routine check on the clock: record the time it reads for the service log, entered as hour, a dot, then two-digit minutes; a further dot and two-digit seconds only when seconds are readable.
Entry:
10.55
